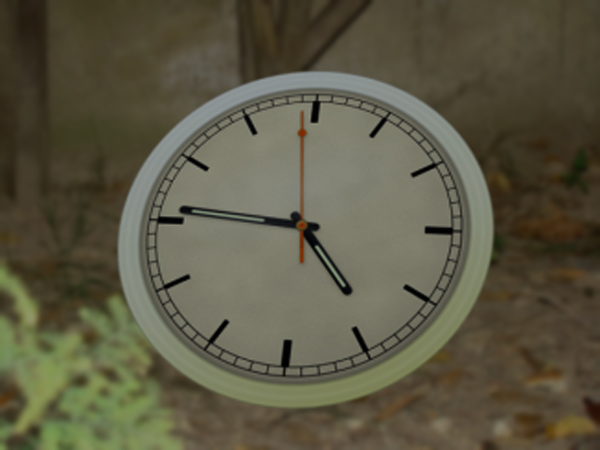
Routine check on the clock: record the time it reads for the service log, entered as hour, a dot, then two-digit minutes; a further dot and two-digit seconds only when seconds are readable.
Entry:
4.45.59
